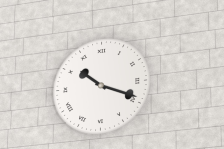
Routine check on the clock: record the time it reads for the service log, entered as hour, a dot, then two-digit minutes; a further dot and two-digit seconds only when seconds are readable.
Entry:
10.19
